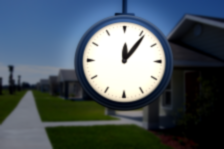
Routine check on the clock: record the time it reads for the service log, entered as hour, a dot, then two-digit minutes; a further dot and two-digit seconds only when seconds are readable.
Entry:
12.06
